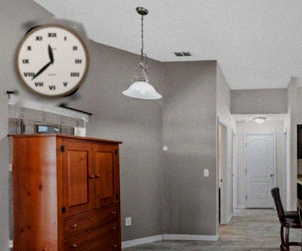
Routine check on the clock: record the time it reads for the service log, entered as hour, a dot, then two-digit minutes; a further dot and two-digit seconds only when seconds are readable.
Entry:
11.38
